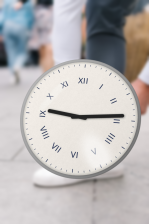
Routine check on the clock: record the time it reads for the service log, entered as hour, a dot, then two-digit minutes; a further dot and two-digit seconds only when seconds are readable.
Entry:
9.14
